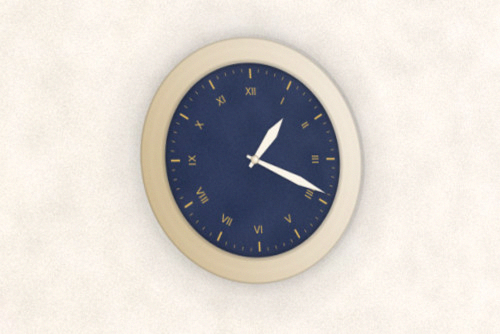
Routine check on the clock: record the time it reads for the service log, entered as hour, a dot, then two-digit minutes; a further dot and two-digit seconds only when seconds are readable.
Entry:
1.19
